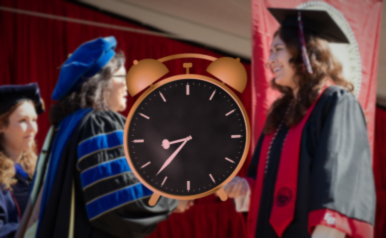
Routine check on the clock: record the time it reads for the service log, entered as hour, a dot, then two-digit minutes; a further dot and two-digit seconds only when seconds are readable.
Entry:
8.37
